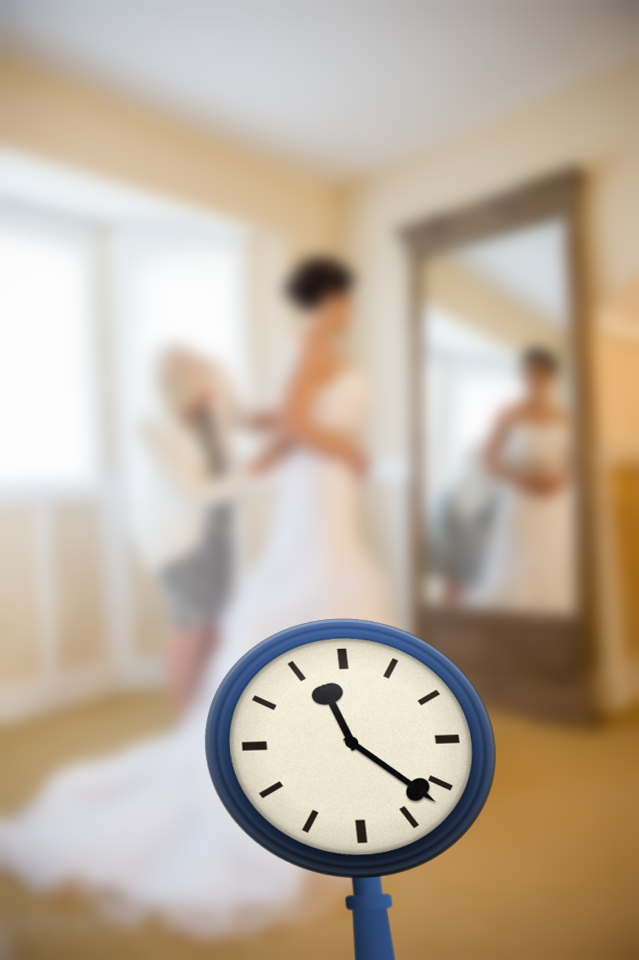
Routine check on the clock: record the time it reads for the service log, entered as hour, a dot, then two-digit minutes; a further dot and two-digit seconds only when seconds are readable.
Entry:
11.22
